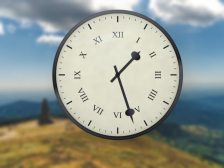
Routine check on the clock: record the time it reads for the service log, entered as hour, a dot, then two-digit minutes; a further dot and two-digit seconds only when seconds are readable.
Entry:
1.27
